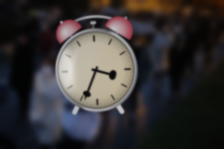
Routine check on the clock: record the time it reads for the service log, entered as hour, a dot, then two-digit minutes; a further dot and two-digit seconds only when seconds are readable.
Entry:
3.34
